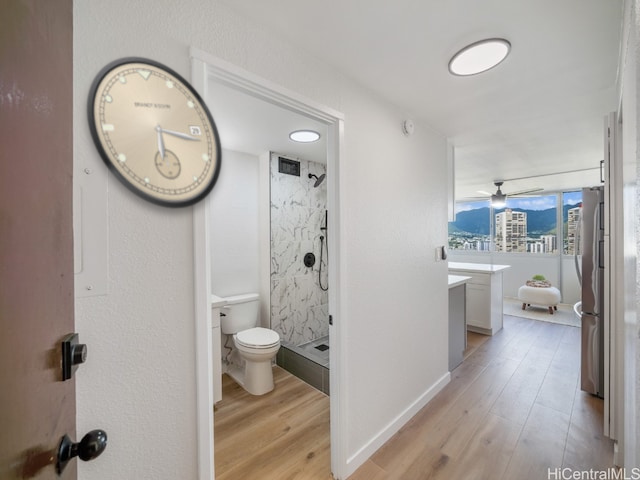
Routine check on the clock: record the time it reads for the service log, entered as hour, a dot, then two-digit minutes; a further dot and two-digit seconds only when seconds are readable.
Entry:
6.17
